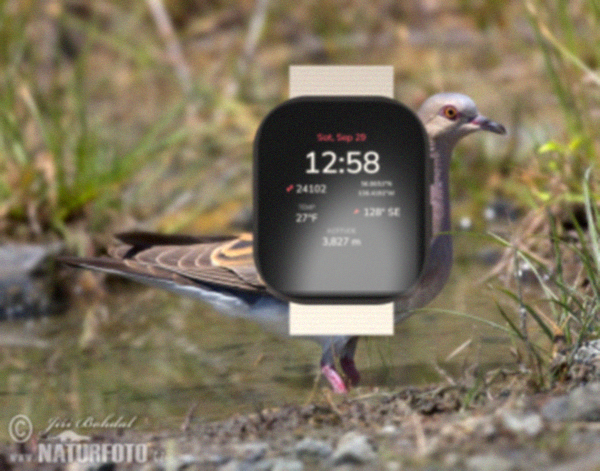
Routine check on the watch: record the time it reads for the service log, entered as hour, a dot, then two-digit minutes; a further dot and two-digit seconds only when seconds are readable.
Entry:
12.58
